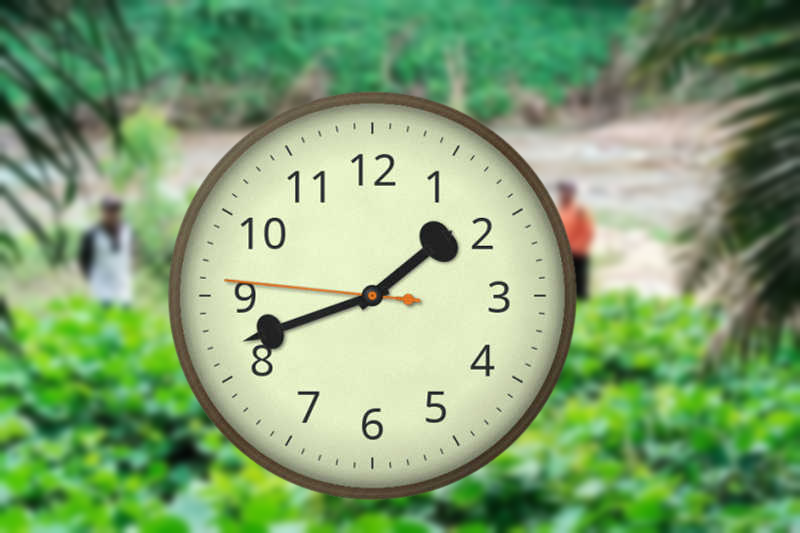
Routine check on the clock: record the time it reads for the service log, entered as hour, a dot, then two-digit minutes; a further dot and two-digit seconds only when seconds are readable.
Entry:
1.41.46
